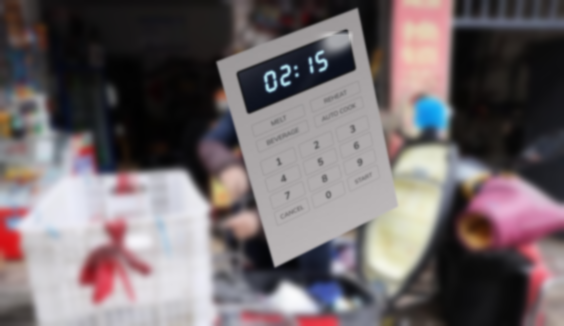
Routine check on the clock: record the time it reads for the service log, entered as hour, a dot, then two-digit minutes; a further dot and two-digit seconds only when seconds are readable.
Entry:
2.15
